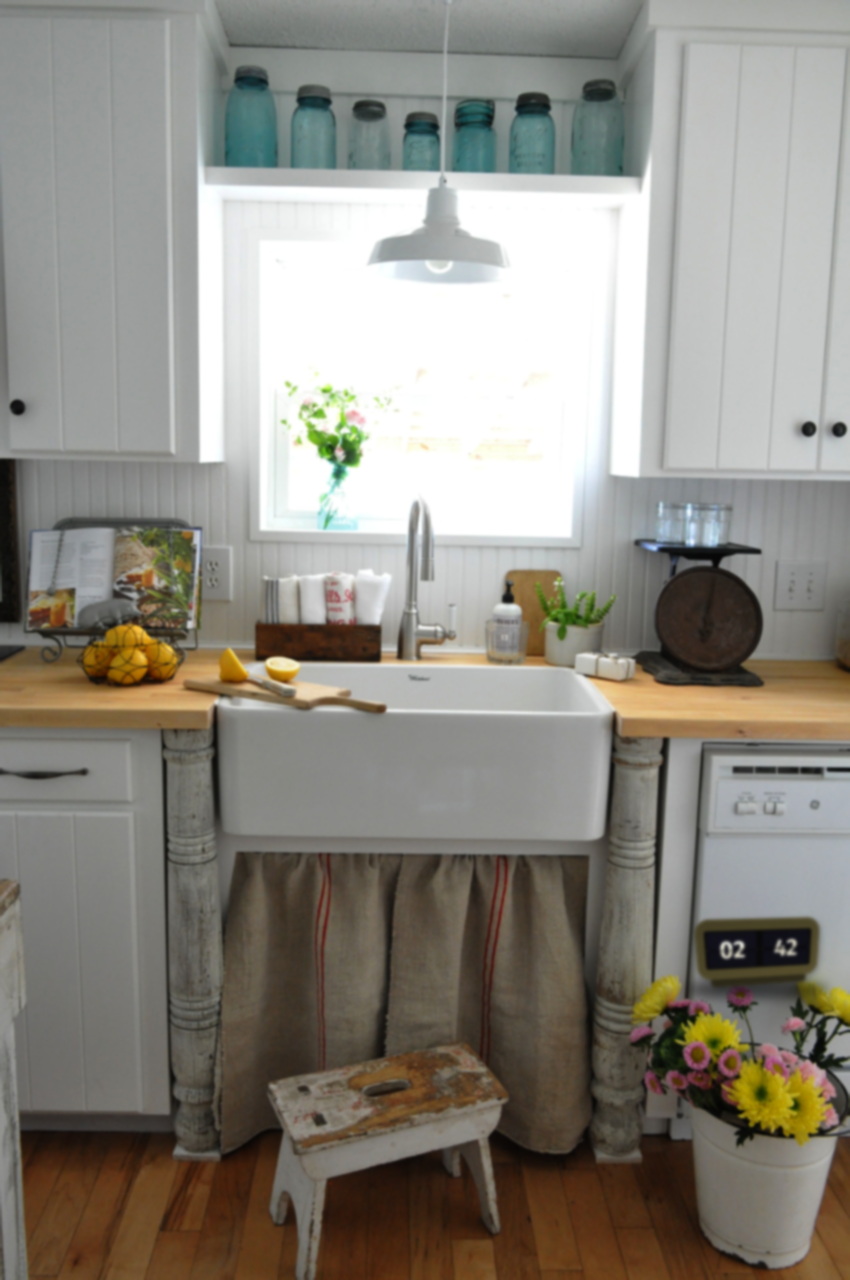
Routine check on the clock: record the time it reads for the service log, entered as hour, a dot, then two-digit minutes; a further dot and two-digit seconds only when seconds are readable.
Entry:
2.42
